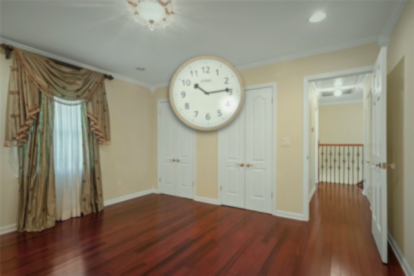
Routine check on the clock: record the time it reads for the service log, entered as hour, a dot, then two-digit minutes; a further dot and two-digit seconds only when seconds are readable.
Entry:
10.14
